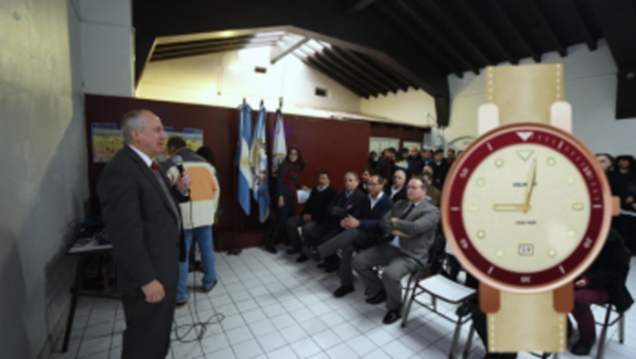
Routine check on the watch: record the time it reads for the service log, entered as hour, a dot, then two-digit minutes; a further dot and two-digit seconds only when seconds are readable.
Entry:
9.02
